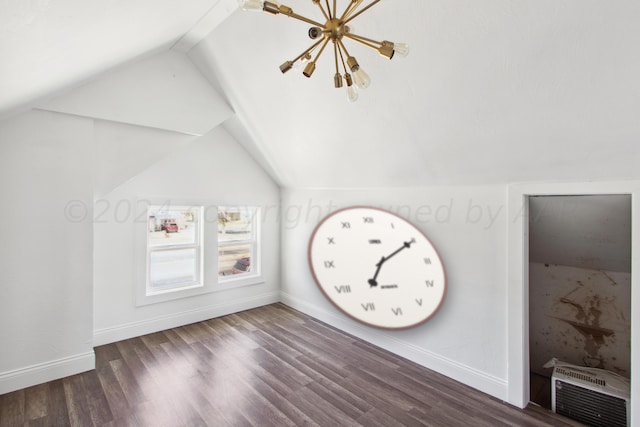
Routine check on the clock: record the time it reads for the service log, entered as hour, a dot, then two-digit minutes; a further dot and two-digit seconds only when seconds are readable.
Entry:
7.10
